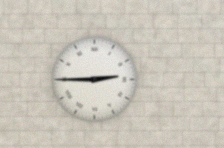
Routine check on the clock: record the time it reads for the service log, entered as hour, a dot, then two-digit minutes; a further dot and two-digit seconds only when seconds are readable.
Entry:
2.45
